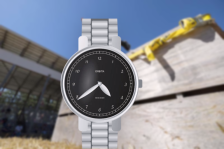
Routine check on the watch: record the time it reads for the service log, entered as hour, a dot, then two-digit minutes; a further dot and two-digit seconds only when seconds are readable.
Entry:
4.39
